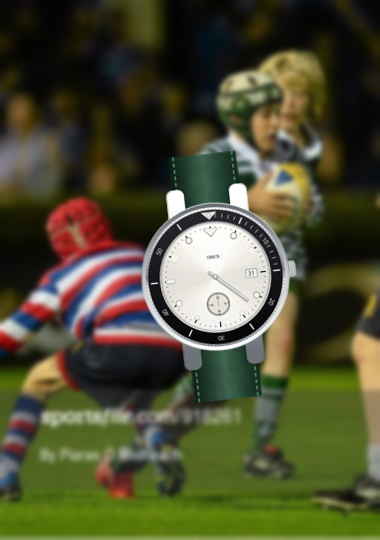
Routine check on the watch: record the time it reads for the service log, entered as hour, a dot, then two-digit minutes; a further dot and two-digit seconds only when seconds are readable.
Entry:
4.22
